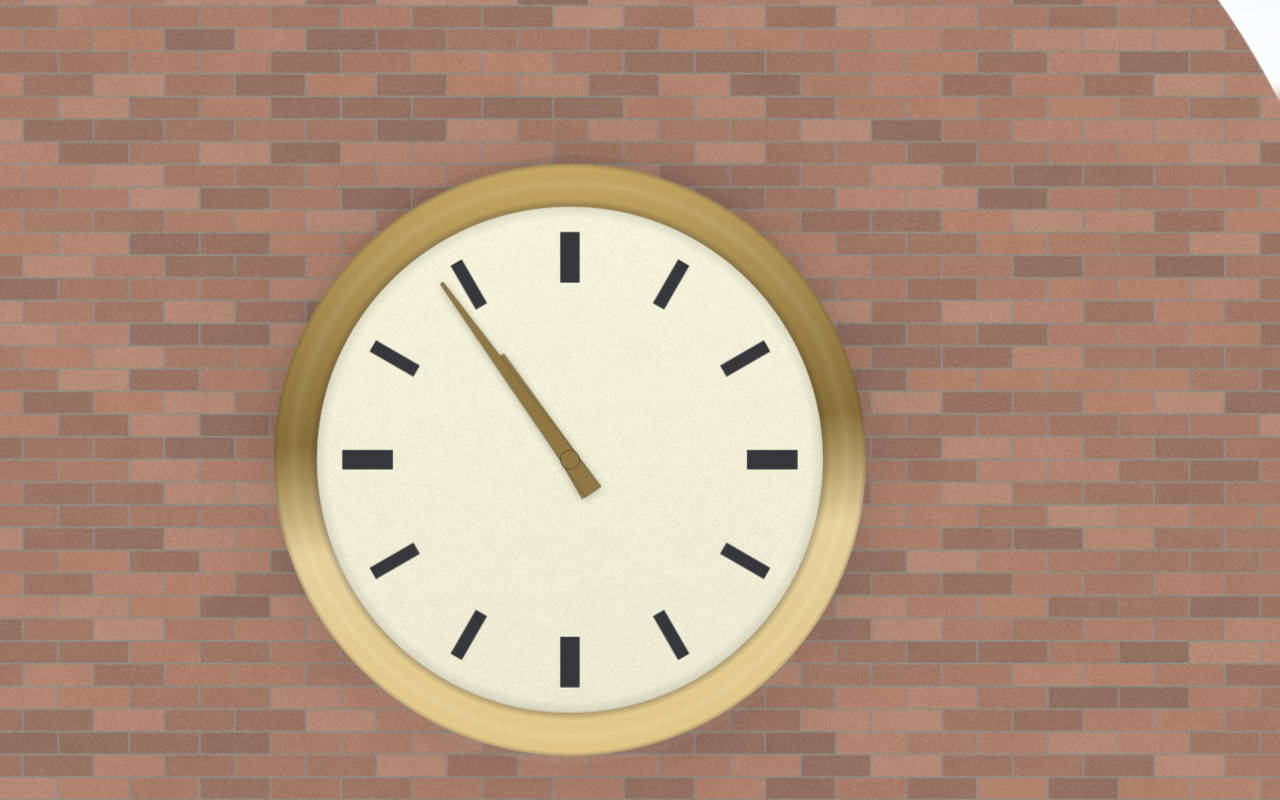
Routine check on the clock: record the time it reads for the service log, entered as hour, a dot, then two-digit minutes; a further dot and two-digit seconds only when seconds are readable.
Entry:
10.54
